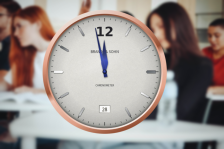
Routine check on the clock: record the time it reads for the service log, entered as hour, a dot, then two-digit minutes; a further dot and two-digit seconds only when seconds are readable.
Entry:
11.58
